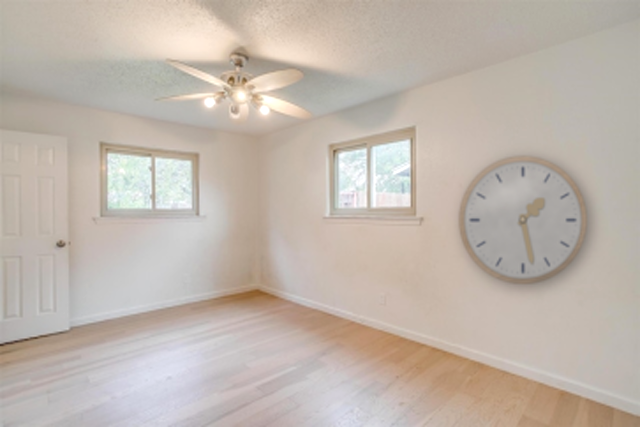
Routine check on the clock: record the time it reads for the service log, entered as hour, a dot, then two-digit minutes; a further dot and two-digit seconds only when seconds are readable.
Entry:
1.28
